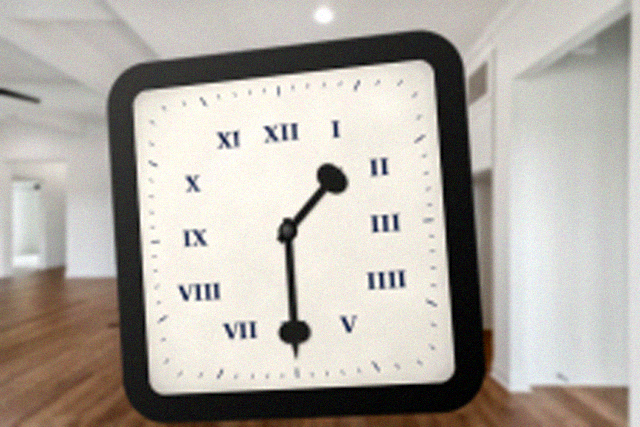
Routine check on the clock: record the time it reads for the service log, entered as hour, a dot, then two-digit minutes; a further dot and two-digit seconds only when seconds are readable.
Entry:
1.30
